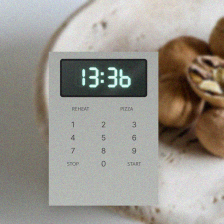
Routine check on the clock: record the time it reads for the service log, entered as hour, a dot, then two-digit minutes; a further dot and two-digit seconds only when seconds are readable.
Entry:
13.36
